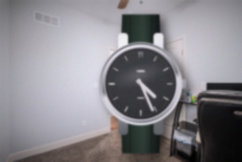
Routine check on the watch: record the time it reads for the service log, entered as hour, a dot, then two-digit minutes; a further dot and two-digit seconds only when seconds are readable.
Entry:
4.26
